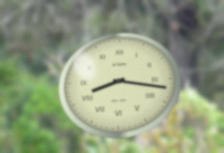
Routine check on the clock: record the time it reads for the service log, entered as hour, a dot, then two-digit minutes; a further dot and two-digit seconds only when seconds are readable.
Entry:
8.17
